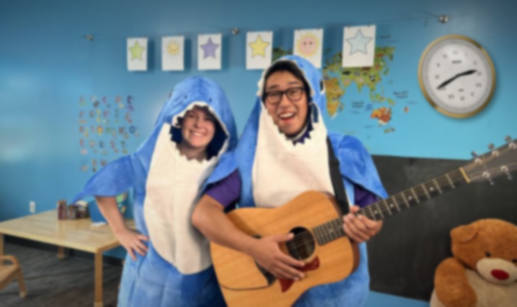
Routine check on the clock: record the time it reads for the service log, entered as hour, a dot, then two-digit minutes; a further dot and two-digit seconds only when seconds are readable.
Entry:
2.41
